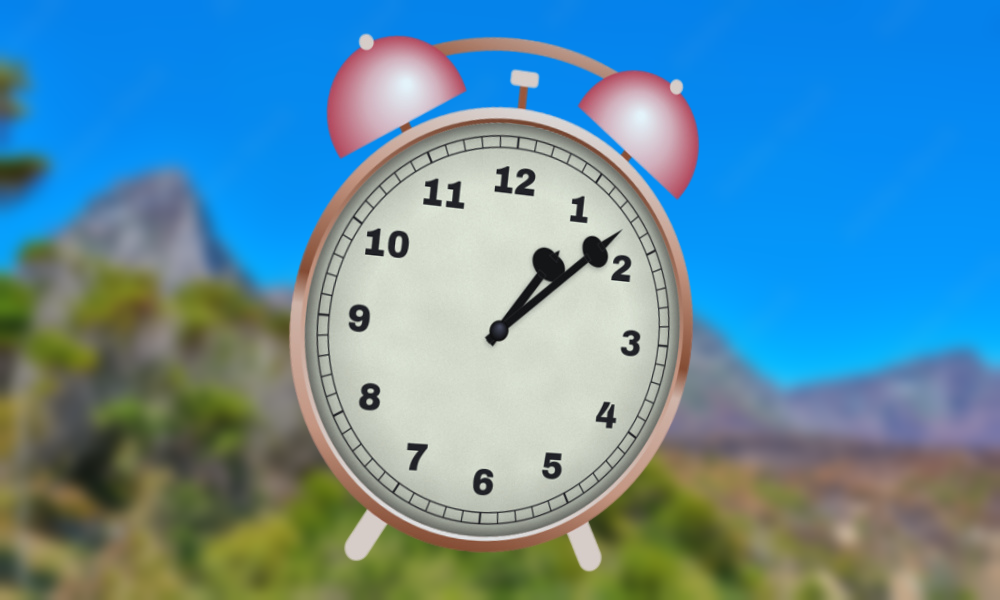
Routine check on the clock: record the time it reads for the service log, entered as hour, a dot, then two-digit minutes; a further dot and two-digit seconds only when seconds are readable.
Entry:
1.08
